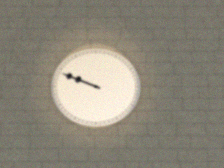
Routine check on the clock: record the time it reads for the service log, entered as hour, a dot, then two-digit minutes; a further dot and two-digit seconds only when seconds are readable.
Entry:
9.49
